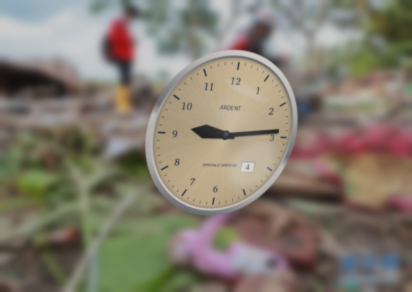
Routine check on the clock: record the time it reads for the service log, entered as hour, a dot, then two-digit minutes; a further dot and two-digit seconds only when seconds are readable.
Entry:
9.14
